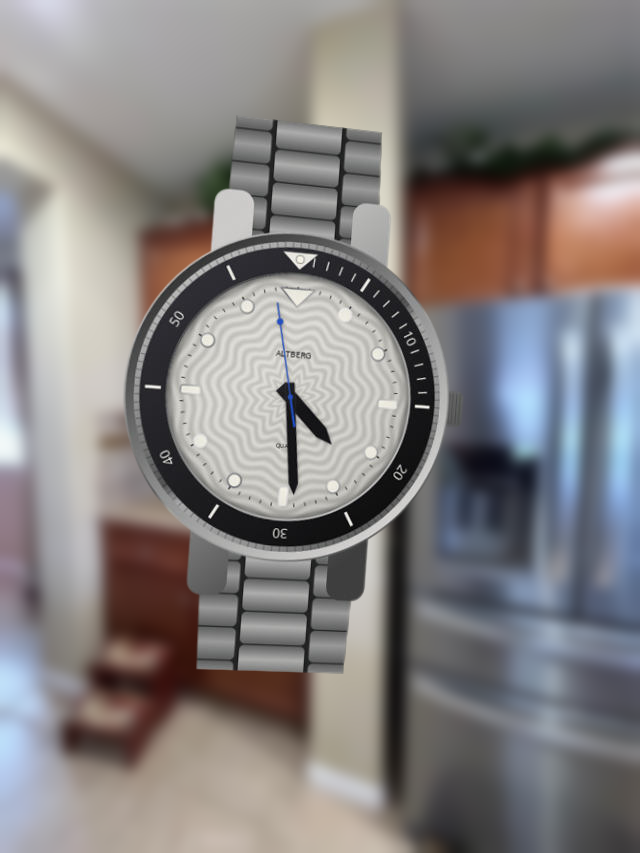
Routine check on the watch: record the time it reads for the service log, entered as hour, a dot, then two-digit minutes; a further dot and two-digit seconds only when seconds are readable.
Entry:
4.28.58
